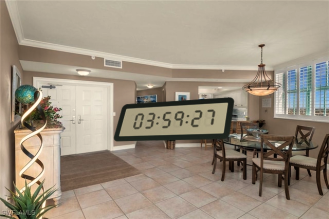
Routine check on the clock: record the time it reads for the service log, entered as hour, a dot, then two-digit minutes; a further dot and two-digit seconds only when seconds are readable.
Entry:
3.59.27
